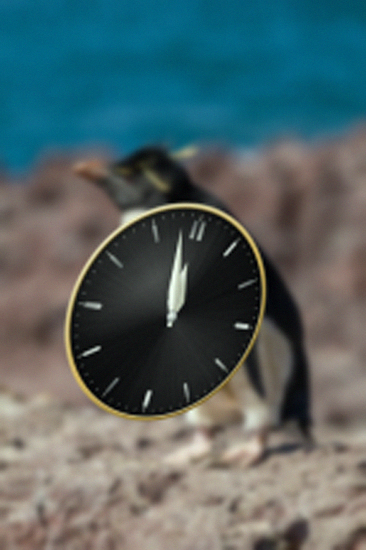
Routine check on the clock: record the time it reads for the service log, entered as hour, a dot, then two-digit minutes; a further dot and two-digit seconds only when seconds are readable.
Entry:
11.58
